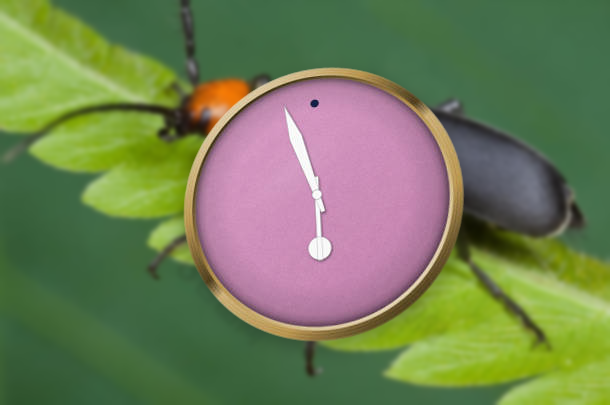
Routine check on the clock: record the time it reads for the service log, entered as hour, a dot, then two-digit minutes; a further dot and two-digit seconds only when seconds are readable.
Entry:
5.57
